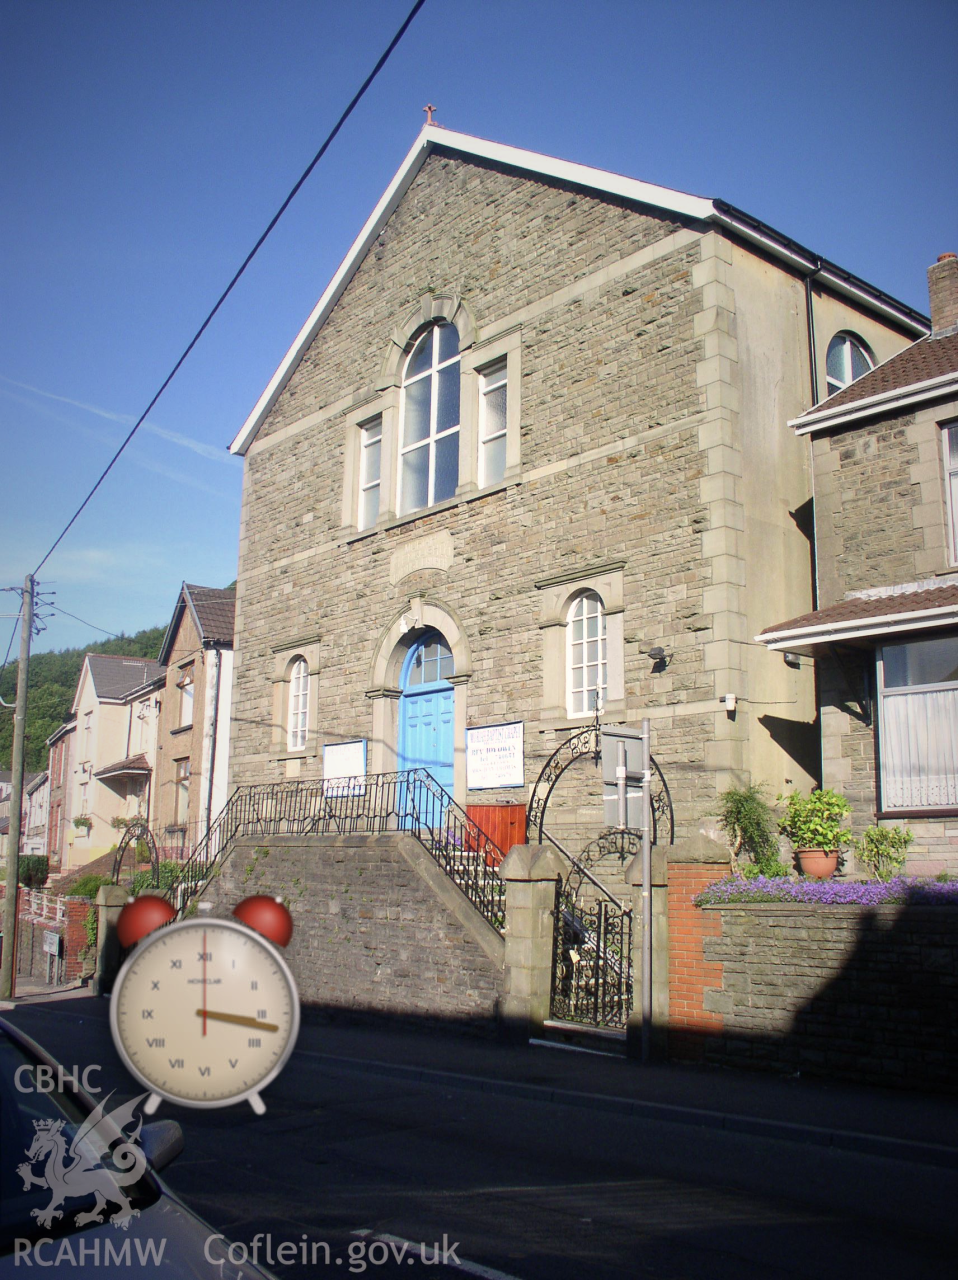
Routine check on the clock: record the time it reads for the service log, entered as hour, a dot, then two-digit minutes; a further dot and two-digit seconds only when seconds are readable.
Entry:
3.17.00
